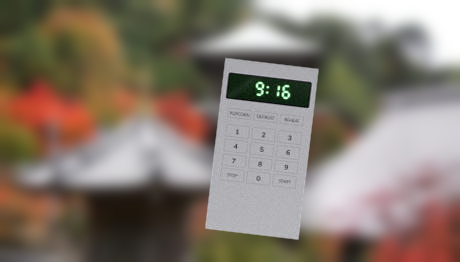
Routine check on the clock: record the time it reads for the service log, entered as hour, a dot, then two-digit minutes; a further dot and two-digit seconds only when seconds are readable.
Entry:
9.16
